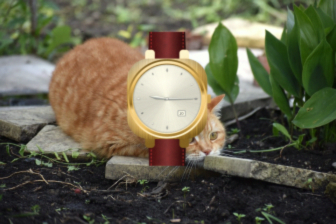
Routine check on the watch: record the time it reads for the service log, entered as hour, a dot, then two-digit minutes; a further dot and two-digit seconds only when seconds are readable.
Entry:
9.15
